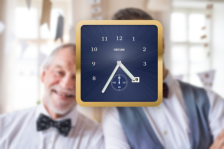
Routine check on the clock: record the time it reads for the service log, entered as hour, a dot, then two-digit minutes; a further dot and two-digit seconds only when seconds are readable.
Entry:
4.35
